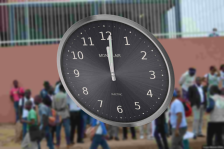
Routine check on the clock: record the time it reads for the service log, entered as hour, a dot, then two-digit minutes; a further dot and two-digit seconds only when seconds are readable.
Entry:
12.01
